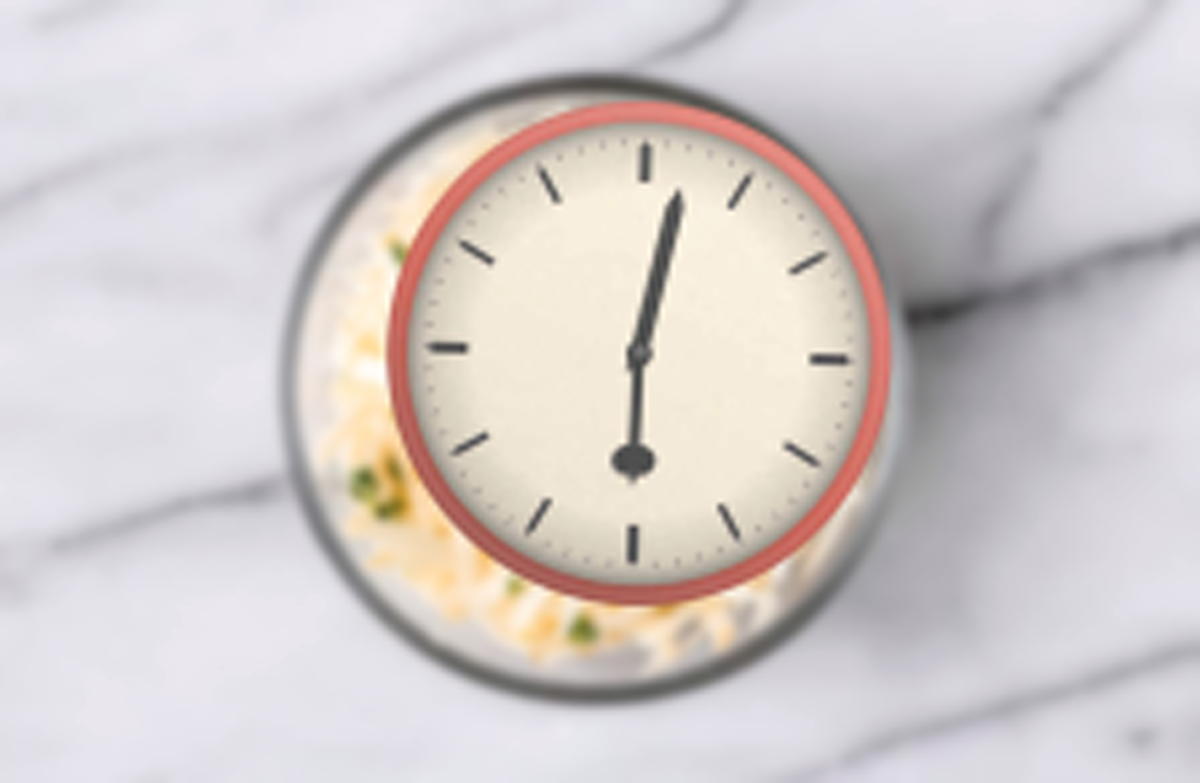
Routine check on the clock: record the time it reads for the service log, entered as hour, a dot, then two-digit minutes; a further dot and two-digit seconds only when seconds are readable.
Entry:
6.02
